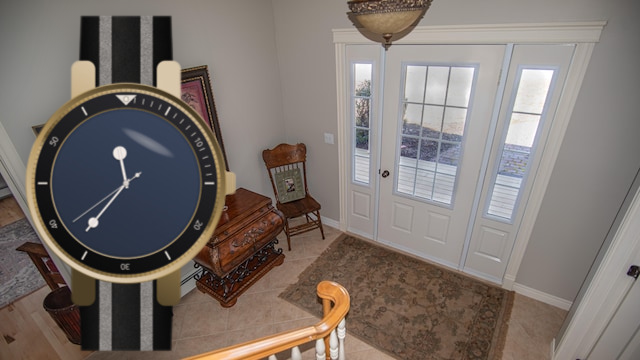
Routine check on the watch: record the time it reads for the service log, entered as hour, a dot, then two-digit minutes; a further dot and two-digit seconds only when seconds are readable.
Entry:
11.36.39
